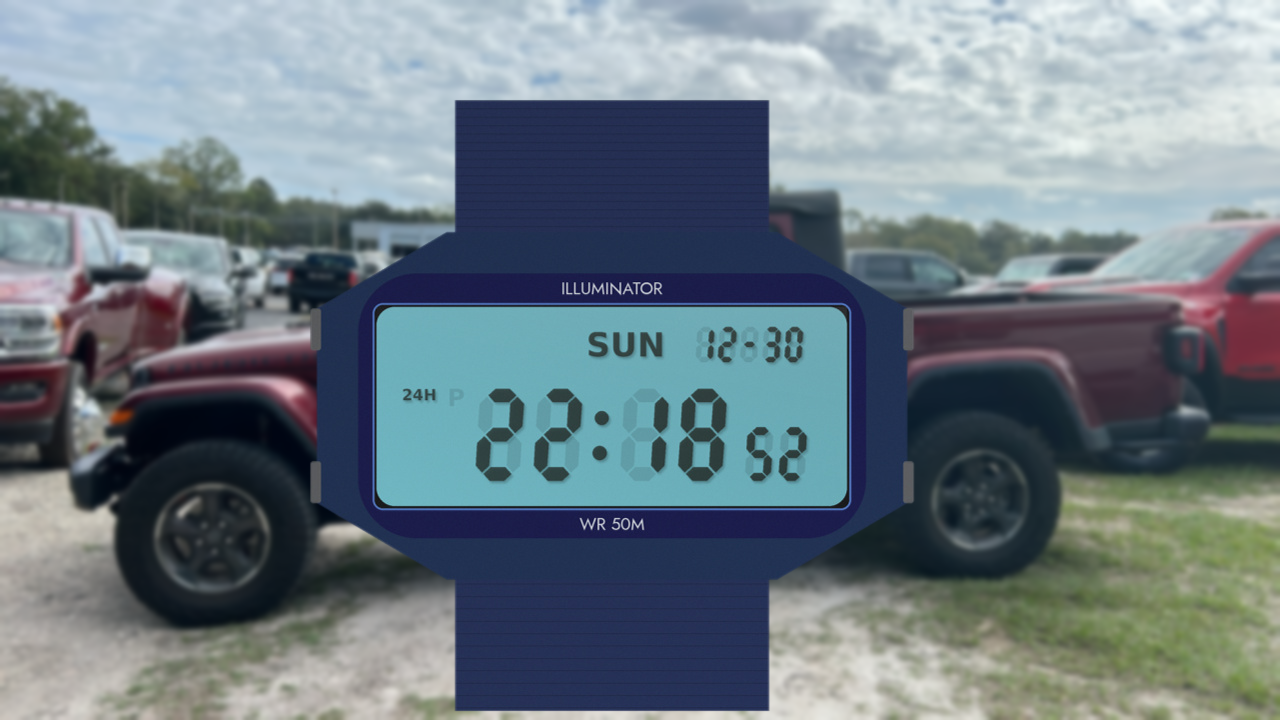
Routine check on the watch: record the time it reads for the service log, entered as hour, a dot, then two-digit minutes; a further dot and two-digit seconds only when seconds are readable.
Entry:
22.18.52
